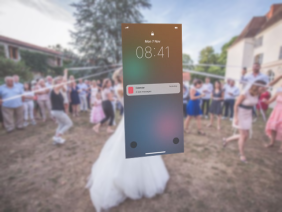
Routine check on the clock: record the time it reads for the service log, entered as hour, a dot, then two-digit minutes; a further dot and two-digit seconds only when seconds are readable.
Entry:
8.41
